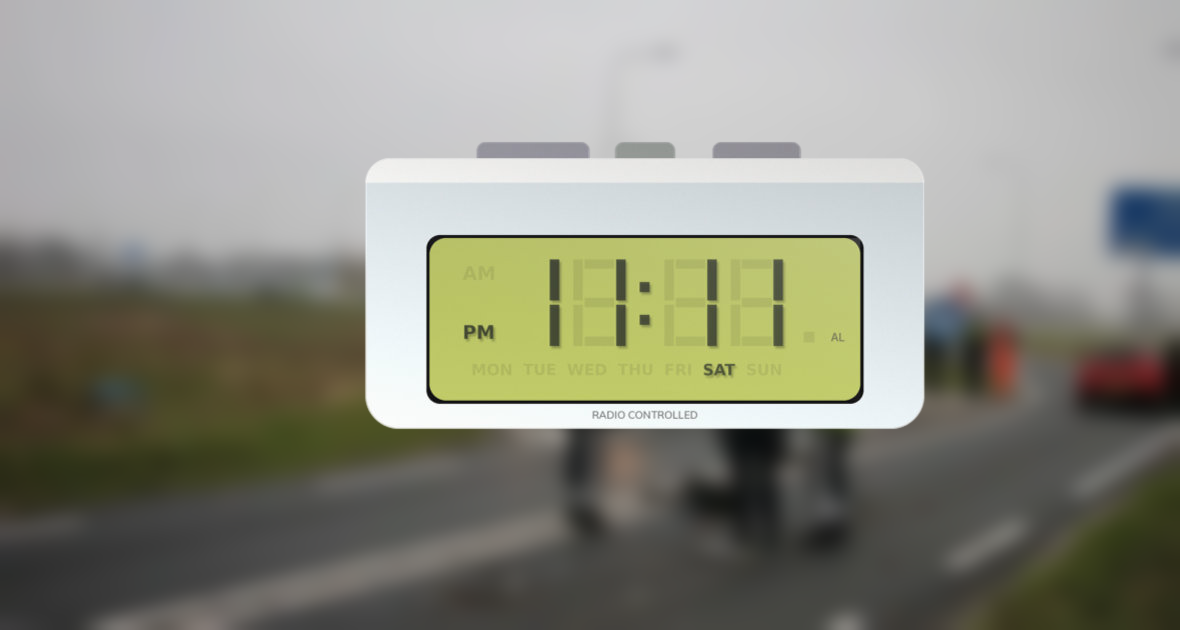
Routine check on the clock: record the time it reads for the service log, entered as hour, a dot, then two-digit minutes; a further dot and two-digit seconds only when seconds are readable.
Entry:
11.11
